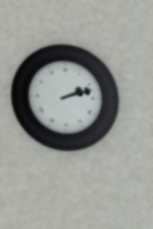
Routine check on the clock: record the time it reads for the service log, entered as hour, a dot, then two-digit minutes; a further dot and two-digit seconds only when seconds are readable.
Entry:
2.12
